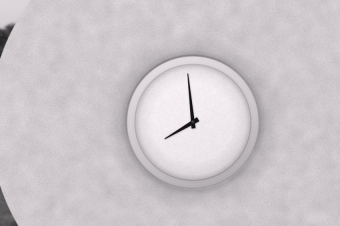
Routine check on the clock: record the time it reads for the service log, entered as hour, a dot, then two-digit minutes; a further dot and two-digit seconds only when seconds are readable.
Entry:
7.59
